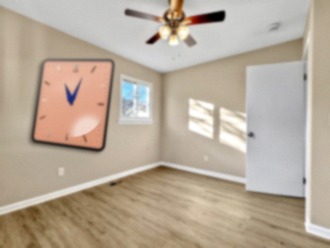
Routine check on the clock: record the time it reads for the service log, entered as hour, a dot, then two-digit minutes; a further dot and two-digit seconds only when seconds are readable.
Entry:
11.03
